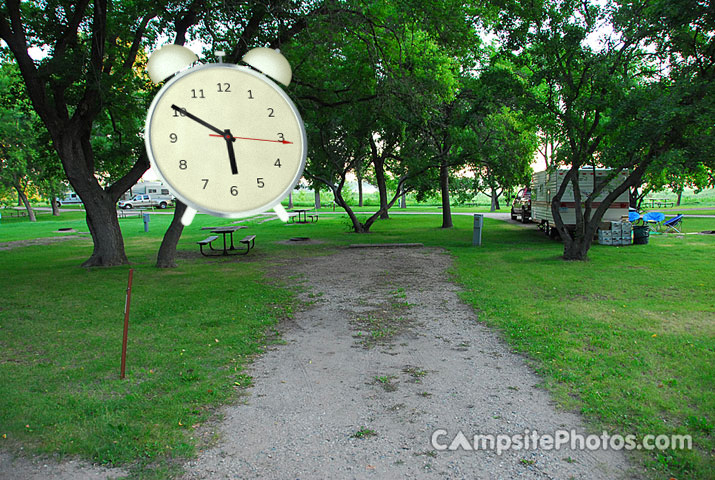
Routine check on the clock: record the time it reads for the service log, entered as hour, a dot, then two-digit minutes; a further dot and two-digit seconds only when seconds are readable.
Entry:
5.50.16
